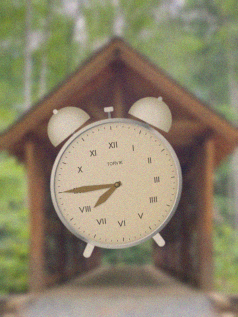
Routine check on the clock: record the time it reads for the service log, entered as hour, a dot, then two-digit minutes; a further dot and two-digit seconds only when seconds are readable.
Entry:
7.45
